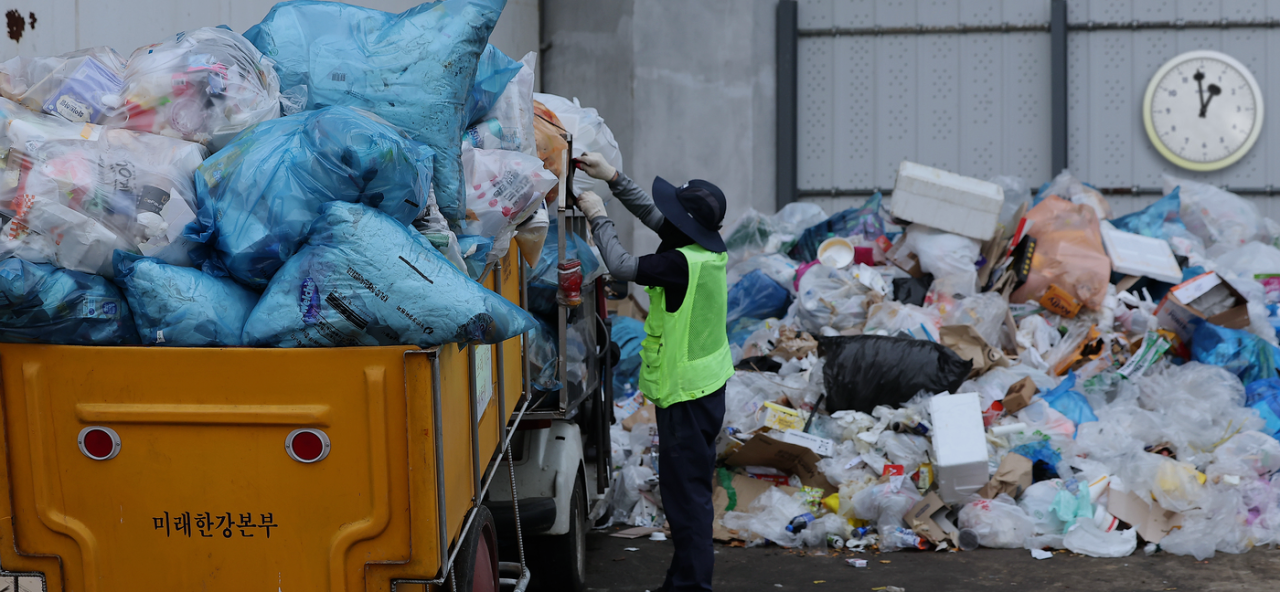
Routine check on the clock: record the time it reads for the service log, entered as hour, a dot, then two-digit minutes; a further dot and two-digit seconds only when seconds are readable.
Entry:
12.59
